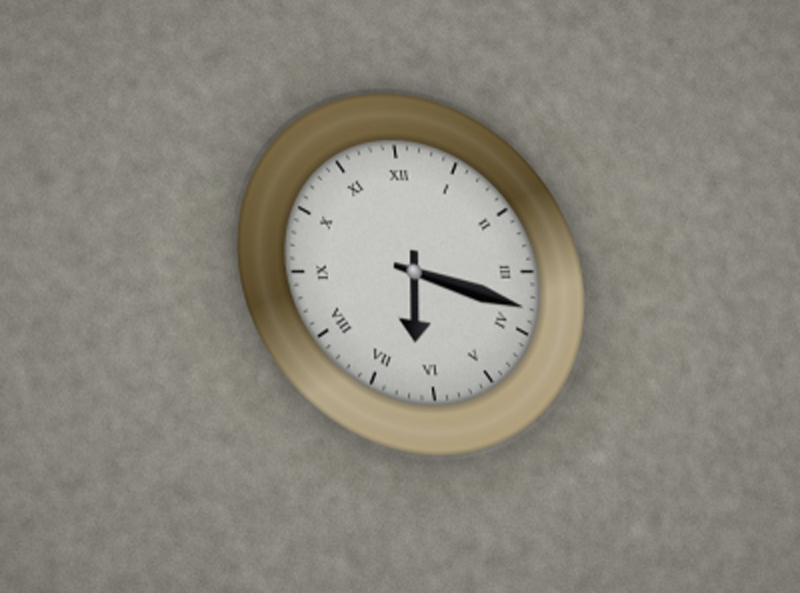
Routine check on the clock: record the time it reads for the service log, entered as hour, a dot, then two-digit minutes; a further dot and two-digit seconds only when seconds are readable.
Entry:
6.18
